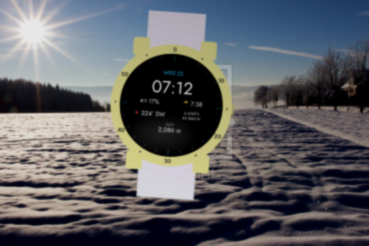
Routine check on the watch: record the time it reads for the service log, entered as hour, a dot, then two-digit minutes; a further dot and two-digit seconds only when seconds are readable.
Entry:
7.12
